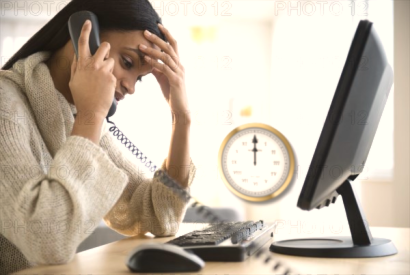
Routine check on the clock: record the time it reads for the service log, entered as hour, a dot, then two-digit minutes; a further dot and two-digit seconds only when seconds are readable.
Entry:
12.00
